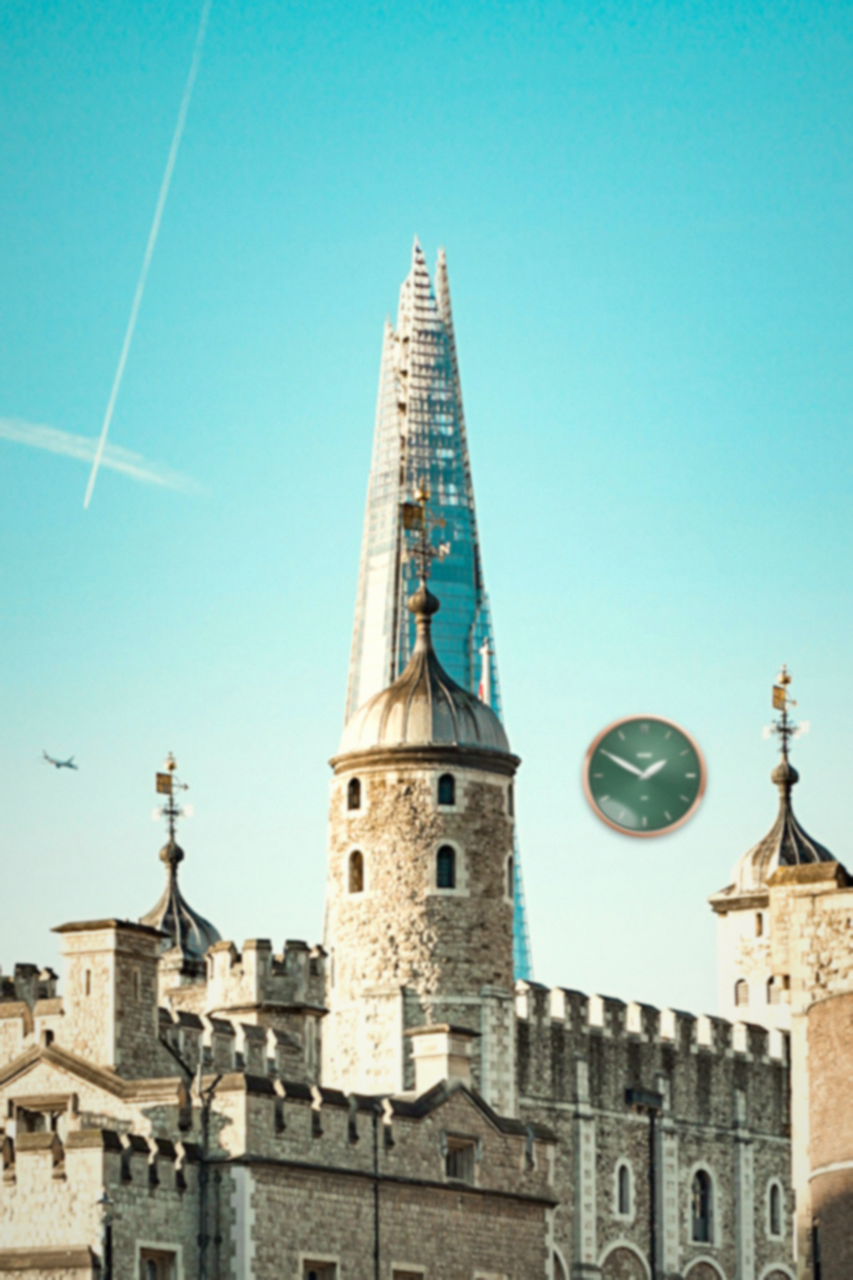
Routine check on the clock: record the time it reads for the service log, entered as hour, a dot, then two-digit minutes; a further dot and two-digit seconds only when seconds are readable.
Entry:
1.50
